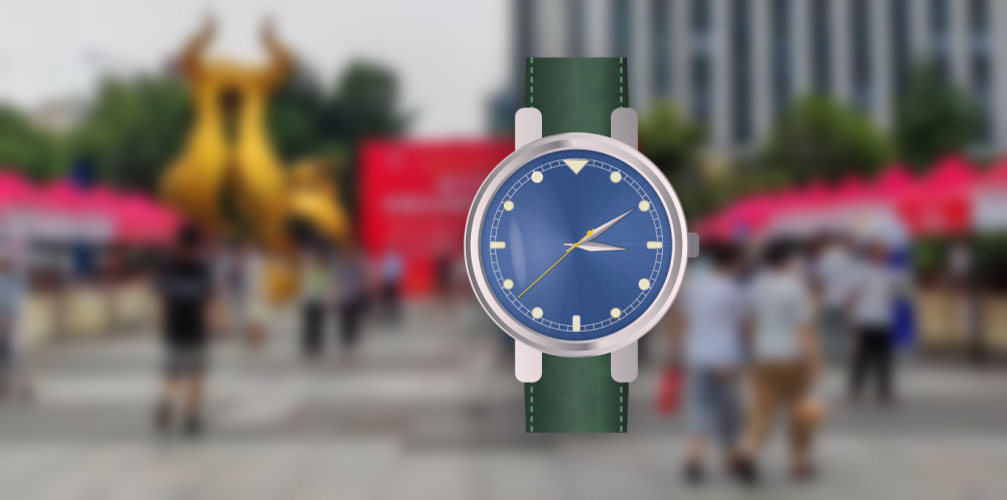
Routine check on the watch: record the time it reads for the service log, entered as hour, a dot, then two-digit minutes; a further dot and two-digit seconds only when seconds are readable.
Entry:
3.09.38
